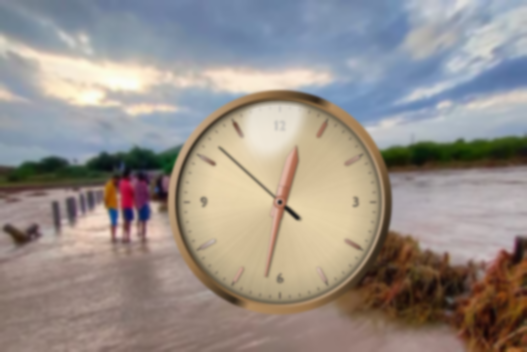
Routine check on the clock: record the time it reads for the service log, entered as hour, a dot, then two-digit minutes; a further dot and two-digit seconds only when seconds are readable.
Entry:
12.31.52
